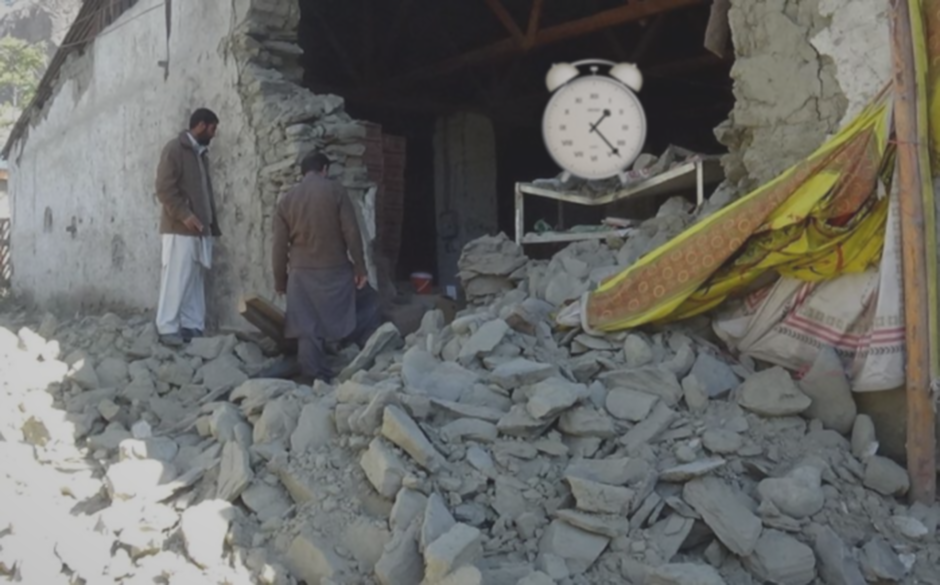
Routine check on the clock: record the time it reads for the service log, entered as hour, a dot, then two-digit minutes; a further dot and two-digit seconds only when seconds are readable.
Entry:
1.23
